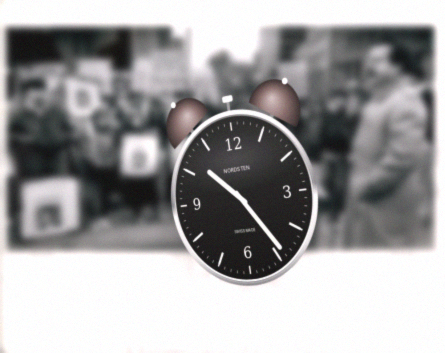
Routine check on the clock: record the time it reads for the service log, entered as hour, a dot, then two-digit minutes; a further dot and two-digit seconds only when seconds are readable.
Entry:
10.24
